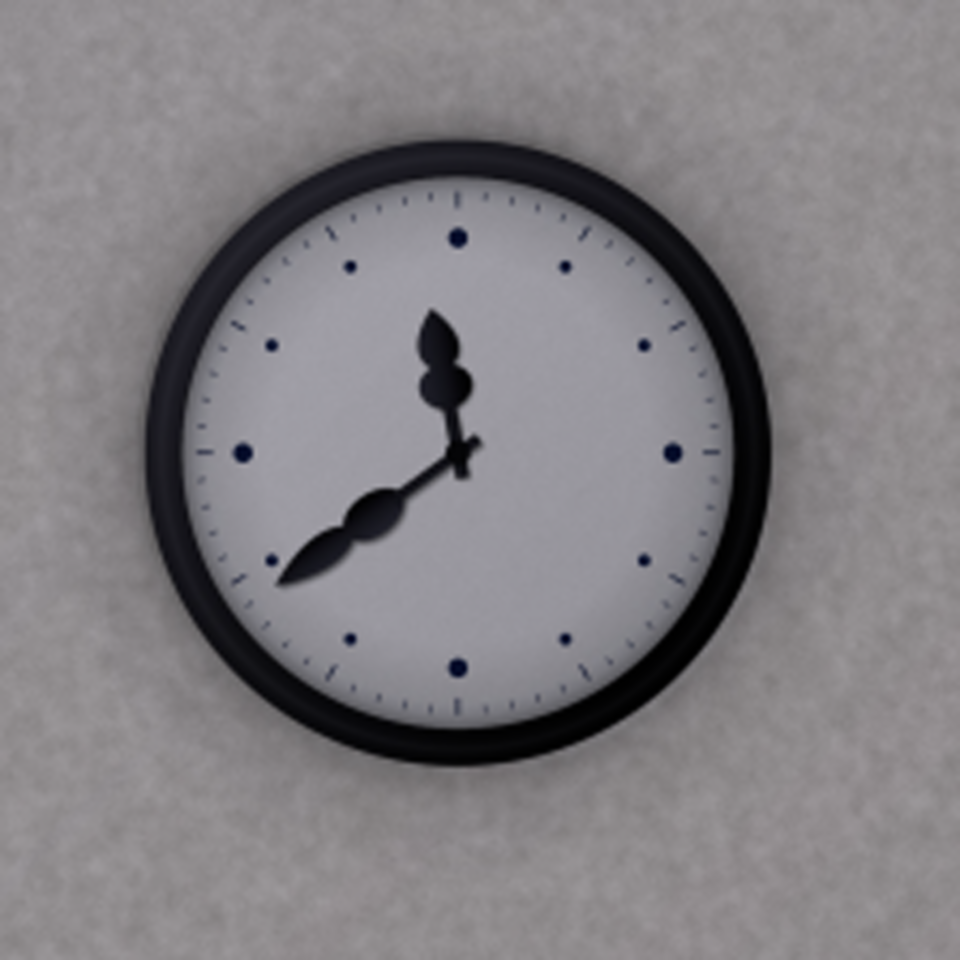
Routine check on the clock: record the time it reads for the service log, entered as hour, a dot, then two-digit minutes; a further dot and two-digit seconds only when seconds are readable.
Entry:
11.39
